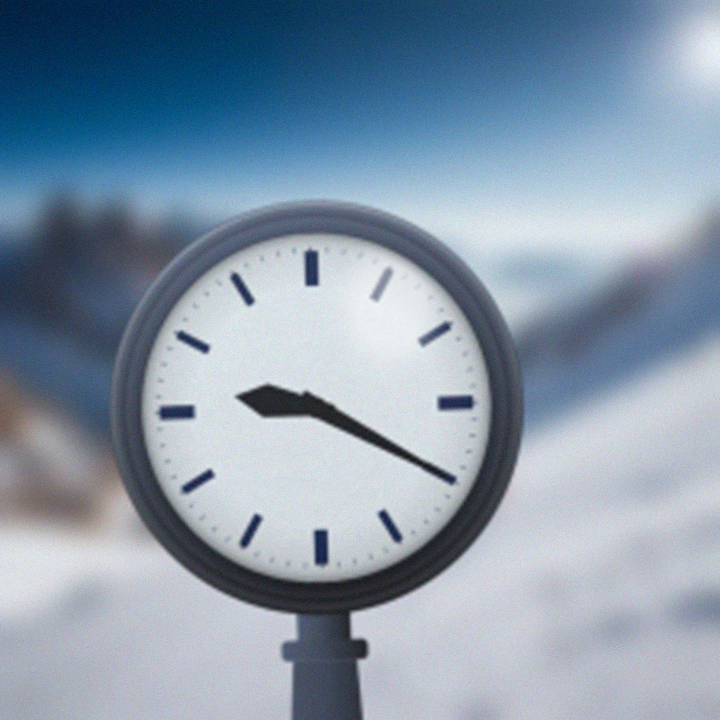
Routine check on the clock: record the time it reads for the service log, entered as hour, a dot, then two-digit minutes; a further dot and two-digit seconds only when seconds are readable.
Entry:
9.20
